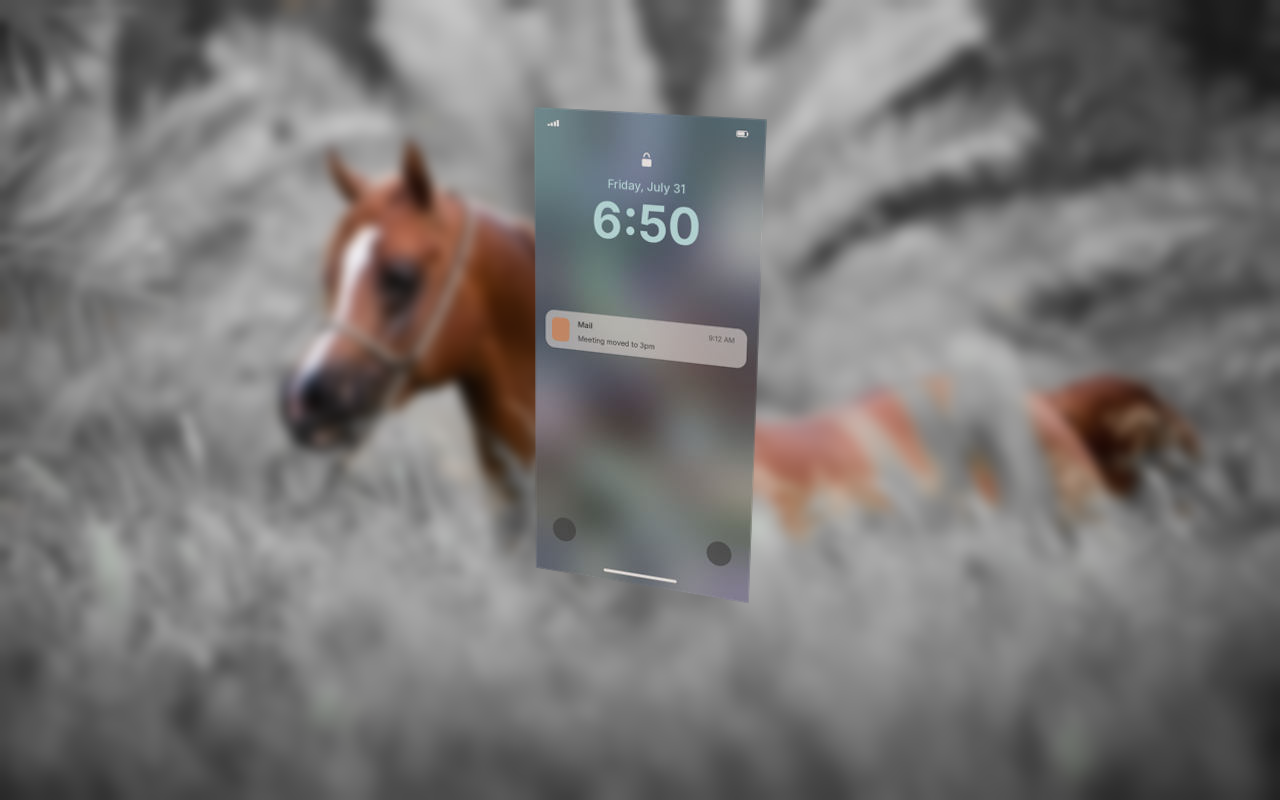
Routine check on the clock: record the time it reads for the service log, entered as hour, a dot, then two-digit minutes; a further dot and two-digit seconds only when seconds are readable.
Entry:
6.50
